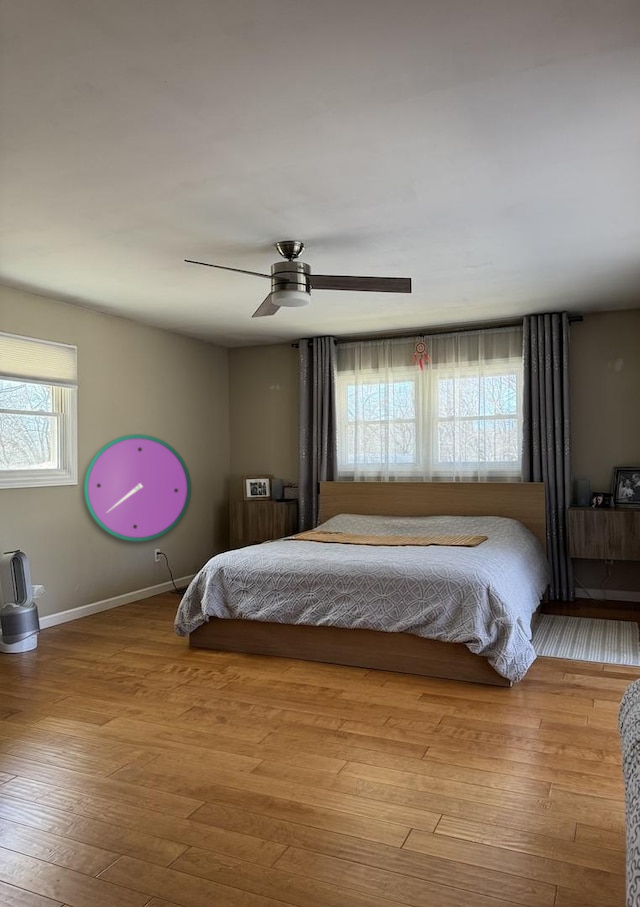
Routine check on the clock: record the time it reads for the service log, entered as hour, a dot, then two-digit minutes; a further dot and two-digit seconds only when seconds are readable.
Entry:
7.38
